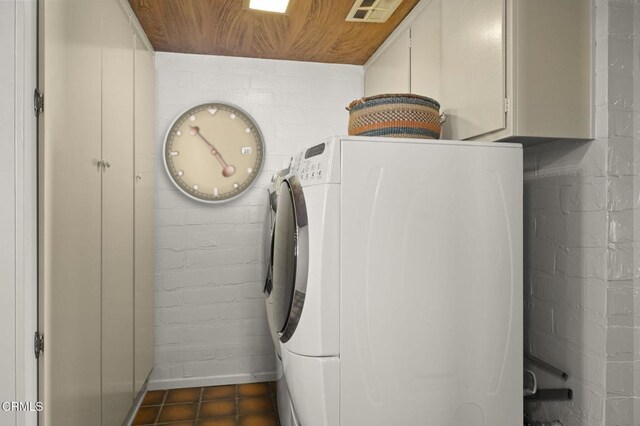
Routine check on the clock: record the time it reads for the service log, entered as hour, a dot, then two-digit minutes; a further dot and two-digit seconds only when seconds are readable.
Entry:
4.53
